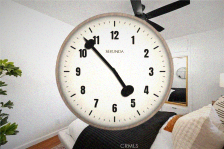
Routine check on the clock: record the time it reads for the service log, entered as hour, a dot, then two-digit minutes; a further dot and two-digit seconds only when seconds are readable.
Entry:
4.53
